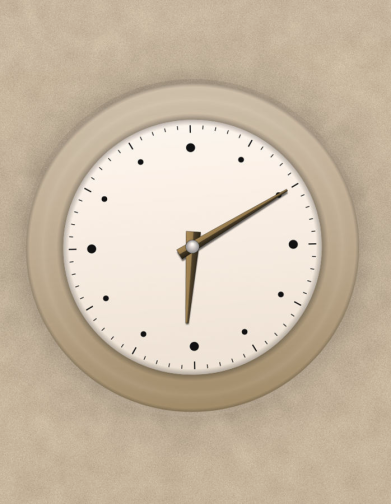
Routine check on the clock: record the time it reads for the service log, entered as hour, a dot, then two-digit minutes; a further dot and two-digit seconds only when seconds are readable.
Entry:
6.10
